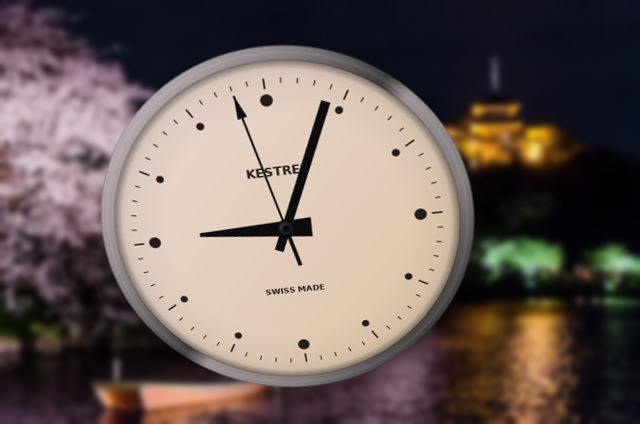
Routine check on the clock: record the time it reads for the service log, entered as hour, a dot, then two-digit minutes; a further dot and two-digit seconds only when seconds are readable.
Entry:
9.03.58
